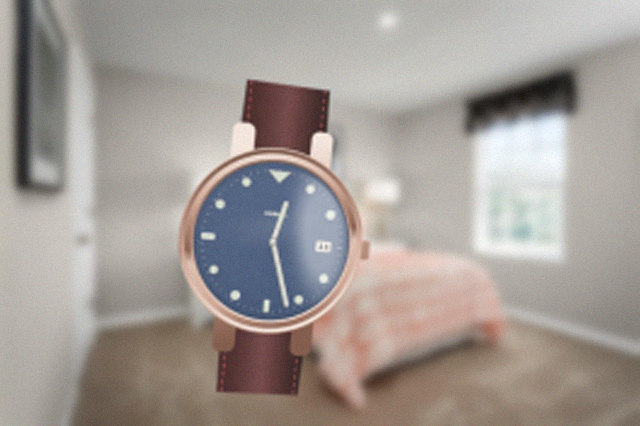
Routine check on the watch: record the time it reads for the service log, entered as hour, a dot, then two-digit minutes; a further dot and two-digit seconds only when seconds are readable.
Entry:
12.27
